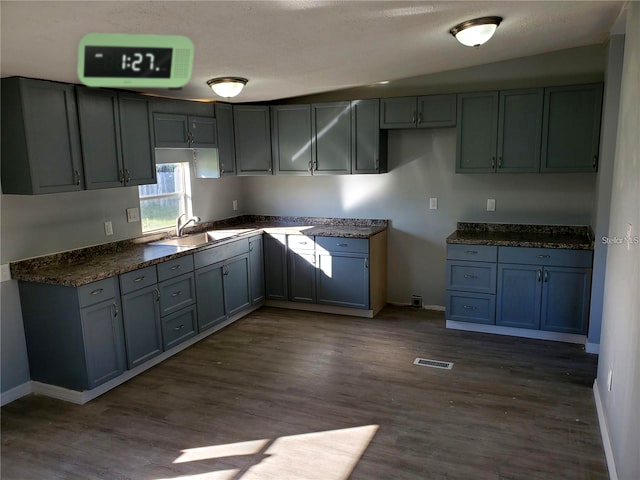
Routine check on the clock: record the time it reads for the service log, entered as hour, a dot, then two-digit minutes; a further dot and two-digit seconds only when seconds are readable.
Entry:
1.27
